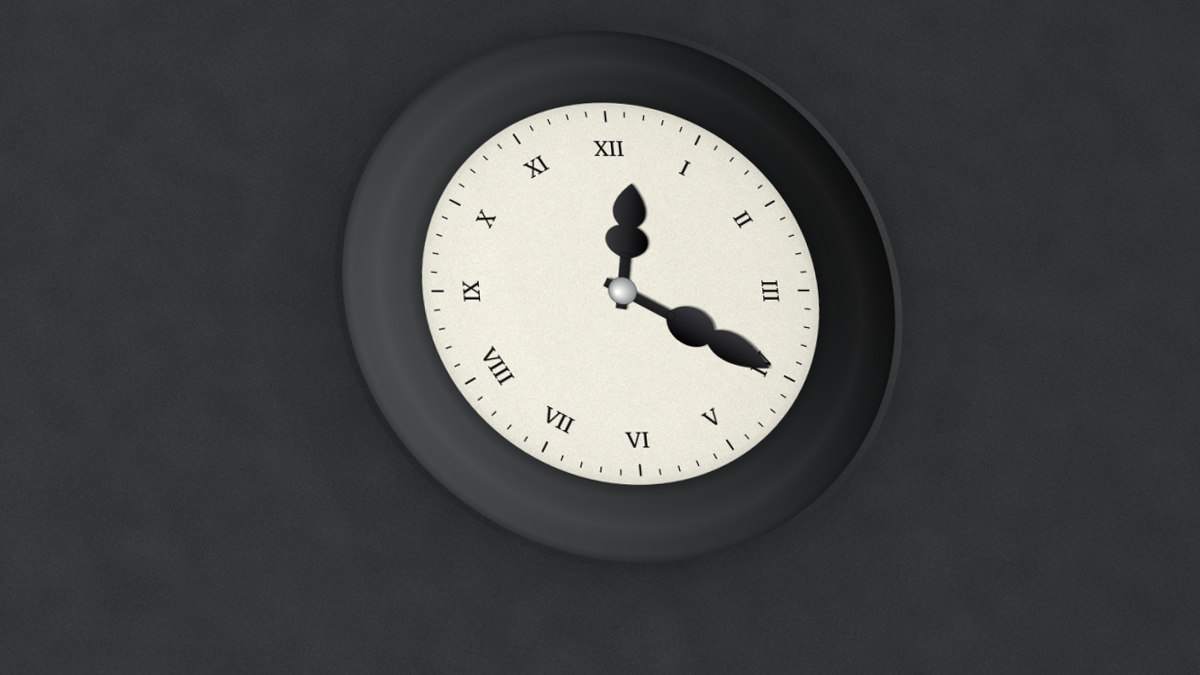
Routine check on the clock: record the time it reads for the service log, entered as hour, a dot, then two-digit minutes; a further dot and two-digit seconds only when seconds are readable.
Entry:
12.20
